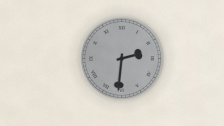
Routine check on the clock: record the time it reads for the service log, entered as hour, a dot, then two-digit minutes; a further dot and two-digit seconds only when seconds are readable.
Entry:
2.31
